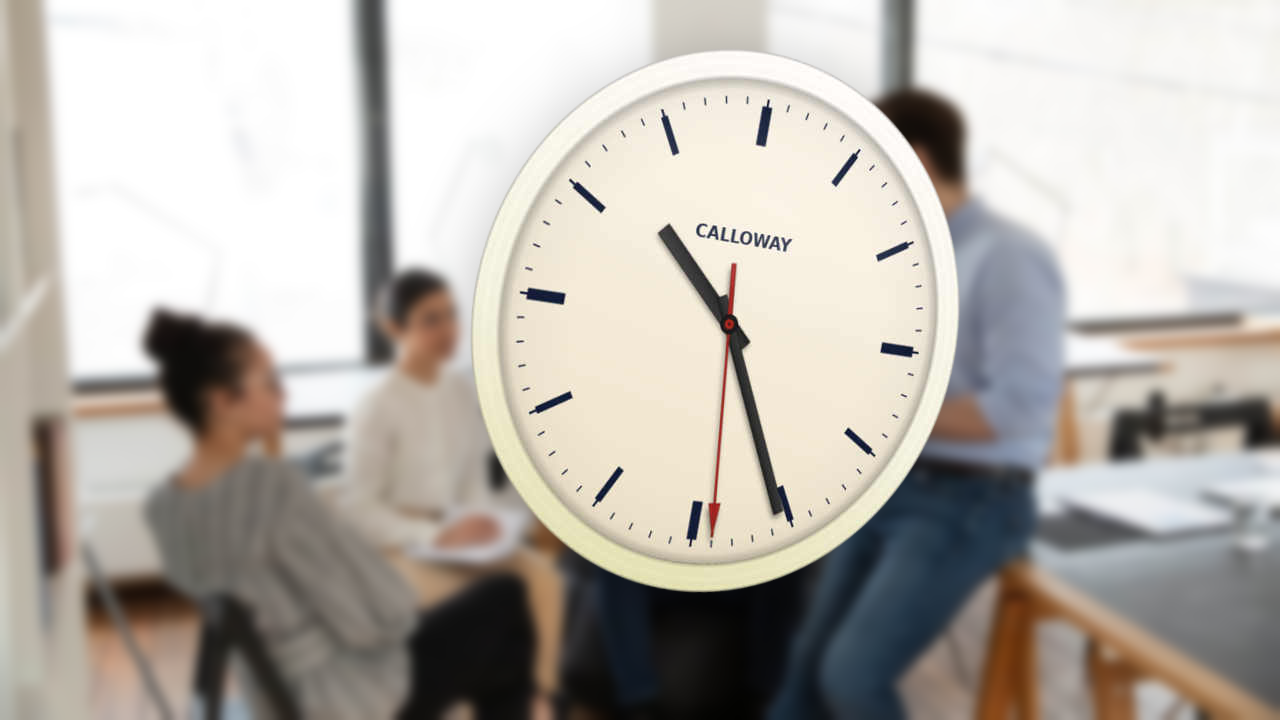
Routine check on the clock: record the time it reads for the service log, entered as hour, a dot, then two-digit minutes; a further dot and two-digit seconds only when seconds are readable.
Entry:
10.25.29
